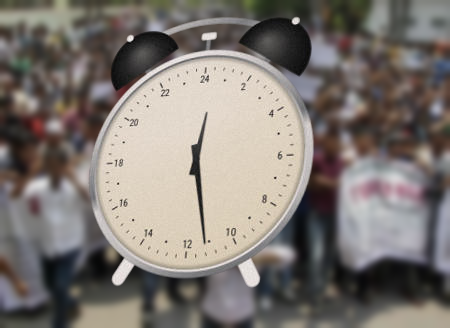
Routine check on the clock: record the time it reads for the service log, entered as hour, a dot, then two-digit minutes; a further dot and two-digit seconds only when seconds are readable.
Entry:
0.28
